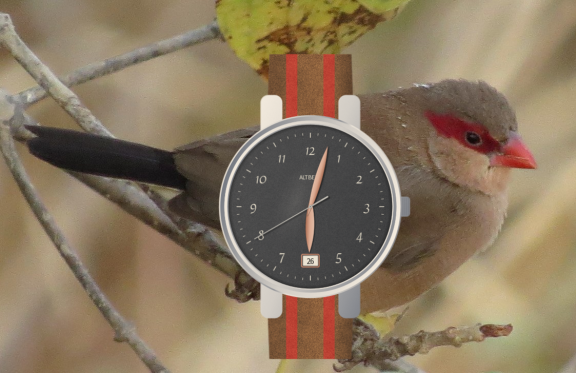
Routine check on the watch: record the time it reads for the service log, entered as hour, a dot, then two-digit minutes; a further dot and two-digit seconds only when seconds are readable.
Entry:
6.02.40
